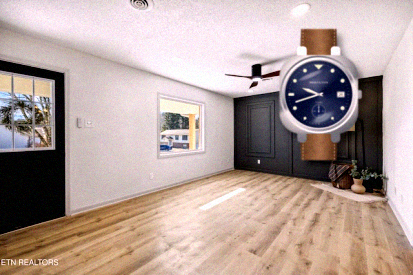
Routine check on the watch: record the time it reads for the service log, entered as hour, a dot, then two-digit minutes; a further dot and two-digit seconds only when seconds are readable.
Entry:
9.42
